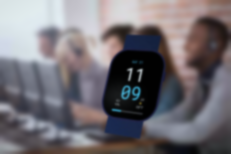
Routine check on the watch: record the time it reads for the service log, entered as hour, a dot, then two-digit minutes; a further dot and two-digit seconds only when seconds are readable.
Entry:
11.09
